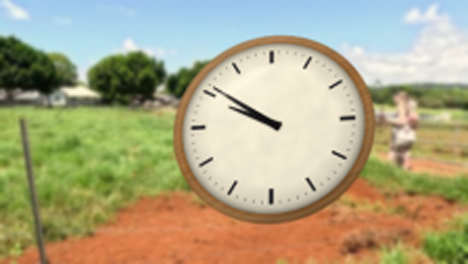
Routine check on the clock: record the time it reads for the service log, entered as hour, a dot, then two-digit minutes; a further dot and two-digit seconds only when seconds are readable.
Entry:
9.51
